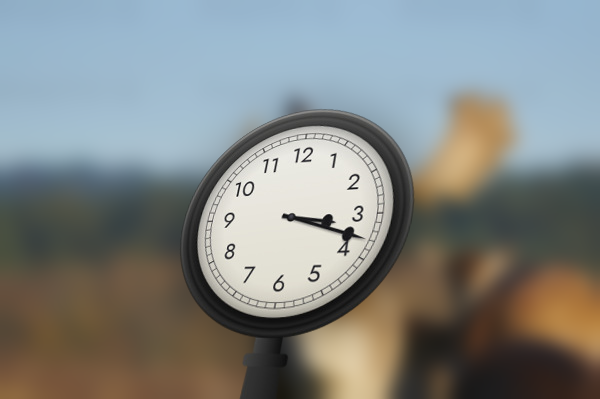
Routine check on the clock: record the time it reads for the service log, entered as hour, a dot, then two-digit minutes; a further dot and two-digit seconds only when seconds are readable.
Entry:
3.18
